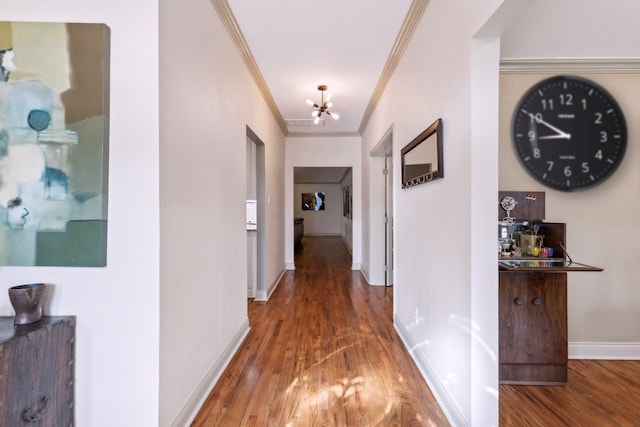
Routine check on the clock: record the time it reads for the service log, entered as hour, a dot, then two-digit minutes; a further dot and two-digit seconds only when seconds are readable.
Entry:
8.50
